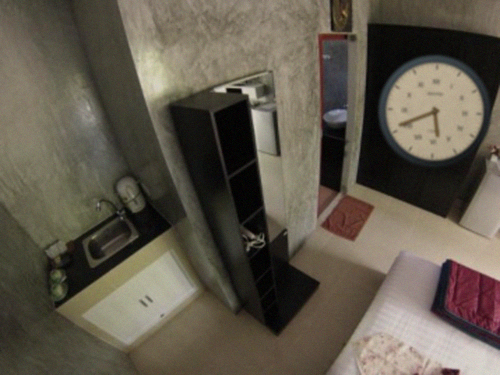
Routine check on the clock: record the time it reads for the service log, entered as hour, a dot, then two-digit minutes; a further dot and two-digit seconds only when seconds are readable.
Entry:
5.41
